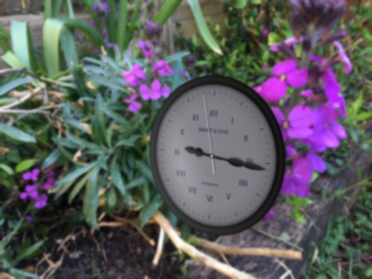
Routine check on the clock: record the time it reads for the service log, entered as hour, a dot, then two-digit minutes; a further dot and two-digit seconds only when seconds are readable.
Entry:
9.15.58
